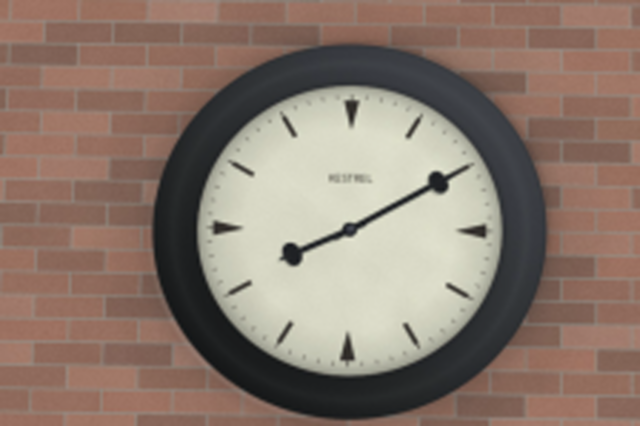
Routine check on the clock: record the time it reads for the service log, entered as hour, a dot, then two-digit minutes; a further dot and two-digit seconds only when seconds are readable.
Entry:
8.10
